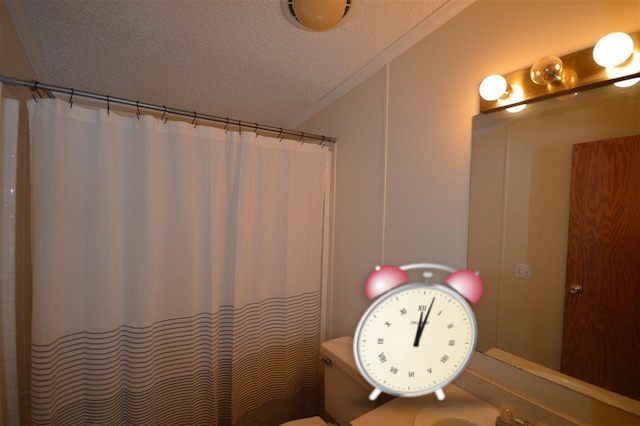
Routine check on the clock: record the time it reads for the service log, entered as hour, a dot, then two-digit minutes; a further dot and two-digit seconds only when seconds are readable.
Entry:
12.02
